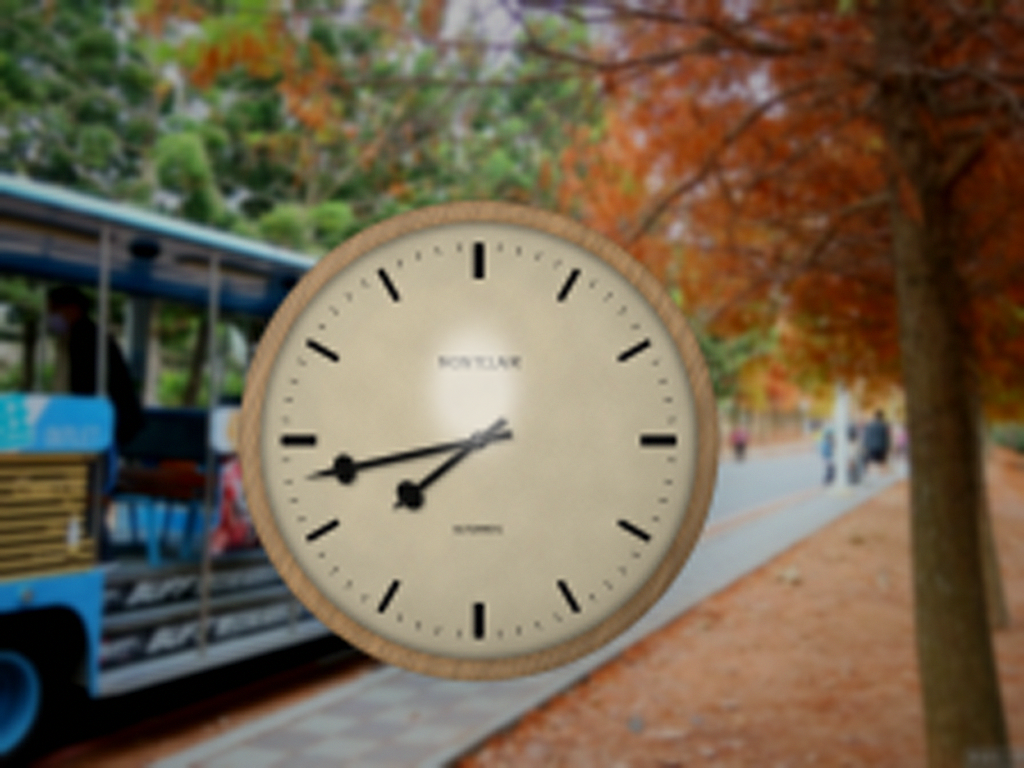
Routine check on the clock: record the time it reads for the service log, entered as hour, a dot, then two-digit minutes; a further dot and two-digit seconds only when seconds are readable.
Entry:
7.43
